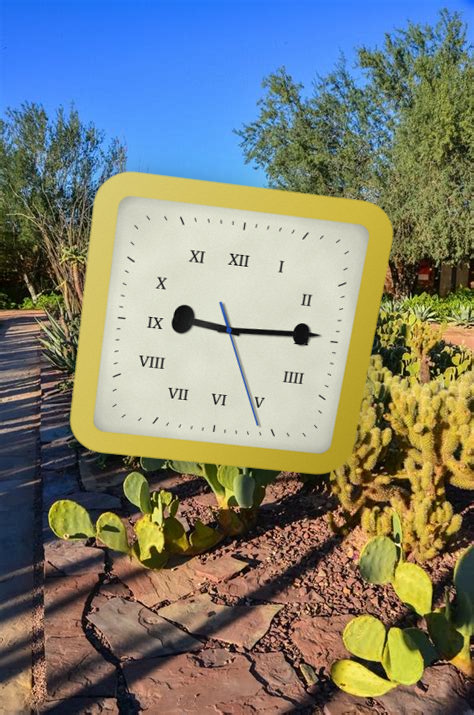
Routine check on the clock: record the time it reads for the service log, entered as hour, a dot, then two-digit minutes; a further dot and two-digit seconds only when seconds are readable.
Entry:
9.14.26
